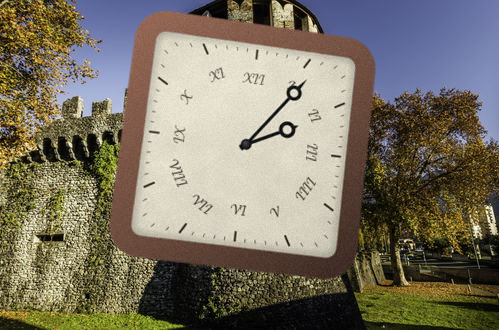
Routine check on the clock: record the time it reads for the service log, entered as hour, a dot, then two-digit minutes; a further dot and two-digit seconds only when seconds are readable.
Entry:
2.06
